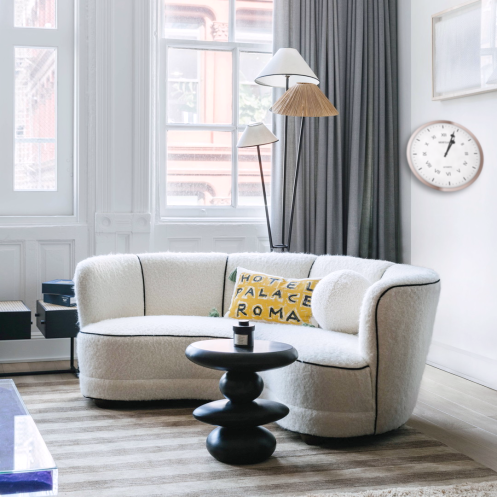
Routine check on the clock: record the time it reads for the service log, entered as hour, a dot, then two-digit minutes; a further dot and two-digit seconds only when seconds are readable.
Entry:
1.04
